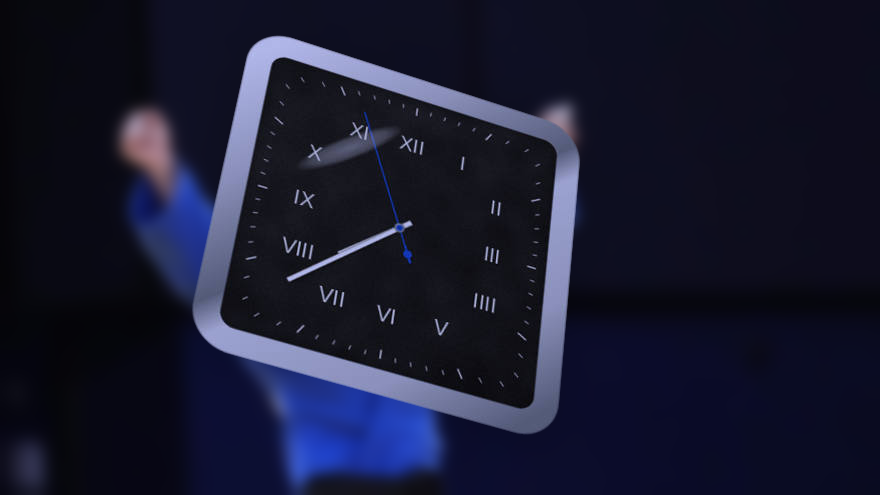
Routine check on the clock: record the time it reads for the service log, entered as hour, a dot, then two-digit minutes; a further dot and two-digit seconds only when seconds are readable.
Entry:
7.37.56
